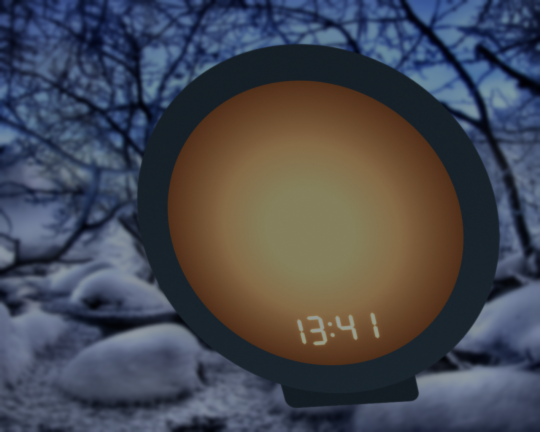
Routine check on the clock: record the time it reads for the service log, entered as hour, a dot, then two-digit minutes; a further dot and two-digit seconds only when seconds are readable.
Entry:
13.41
